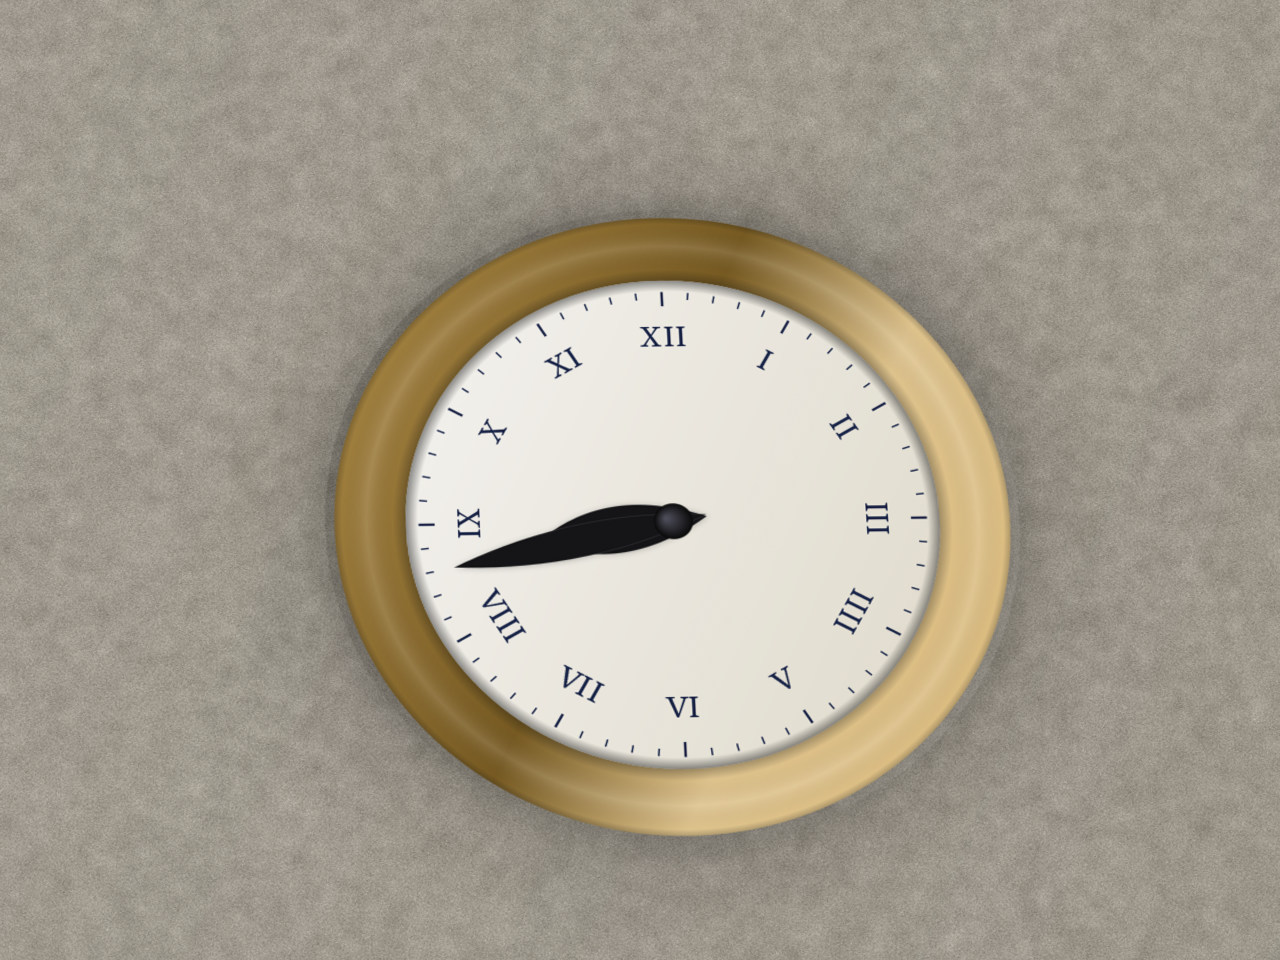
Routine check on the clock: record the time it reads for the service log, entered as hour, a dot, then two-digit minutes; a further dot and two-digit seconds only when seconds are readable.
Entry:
8.43
